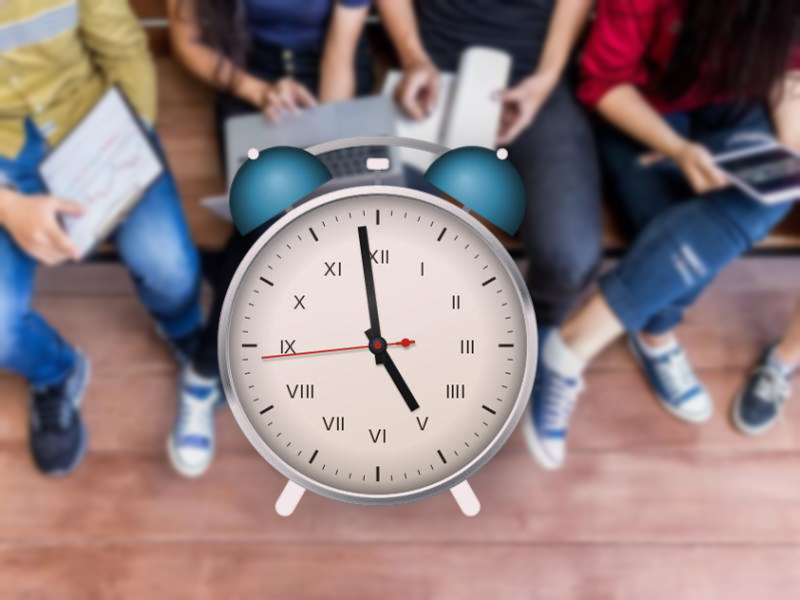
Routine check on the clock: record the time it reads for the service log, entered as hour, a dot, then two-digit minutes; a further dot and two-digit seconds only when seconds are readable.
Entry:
4.58.44
